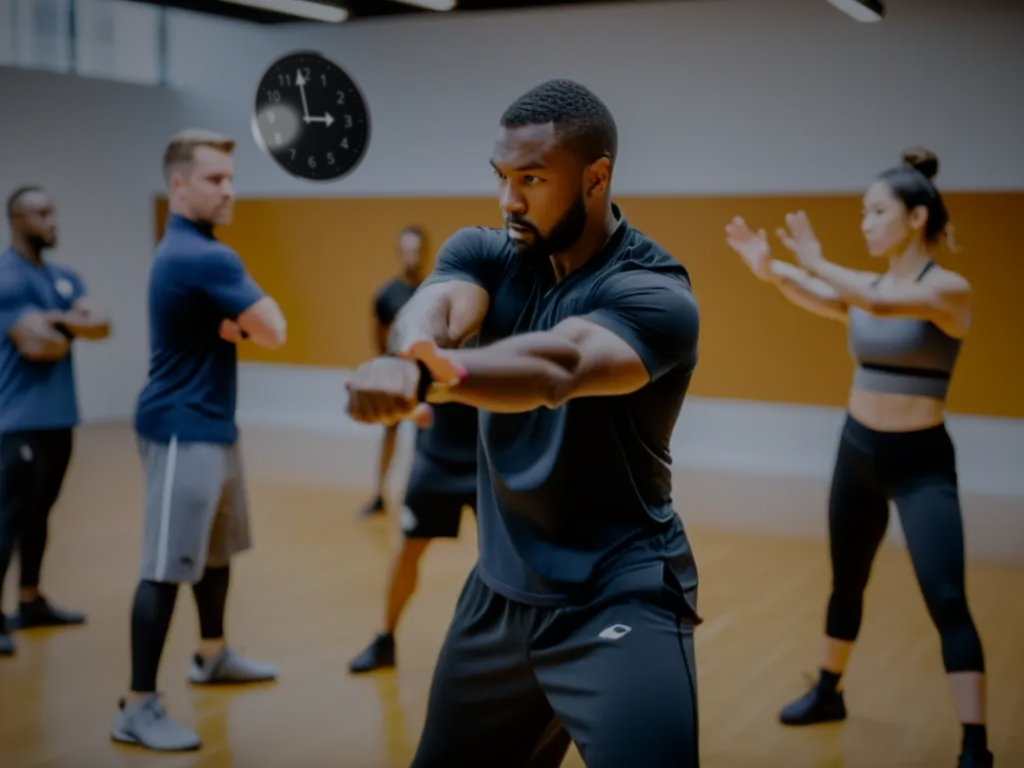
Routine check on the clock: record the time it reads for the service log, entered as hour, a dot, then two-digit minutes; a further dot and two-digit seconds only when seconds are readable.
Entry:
2.59
